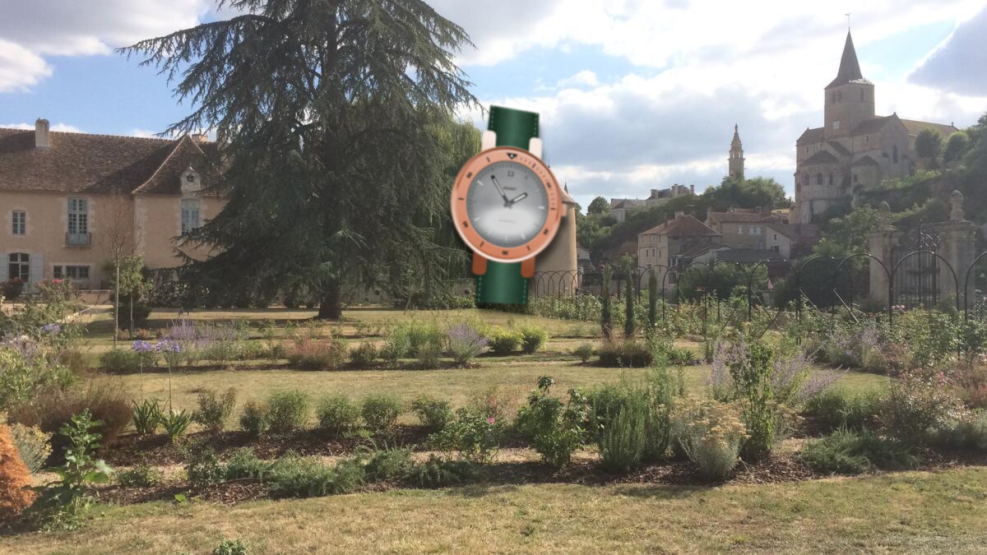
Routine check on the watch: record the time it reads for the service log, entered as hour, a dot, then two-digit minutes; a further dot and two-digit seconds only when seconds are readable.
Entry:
1.54
